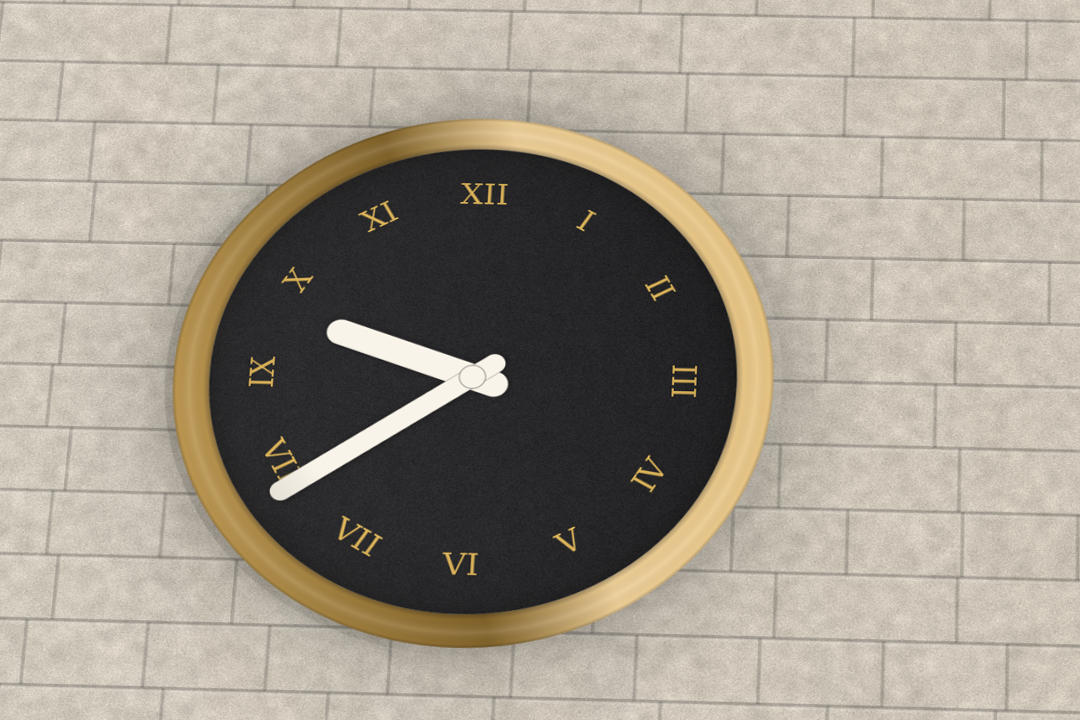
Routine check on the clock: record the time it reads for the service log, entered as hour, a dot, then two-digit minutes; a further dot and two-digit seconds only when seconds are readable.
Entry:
9.39
